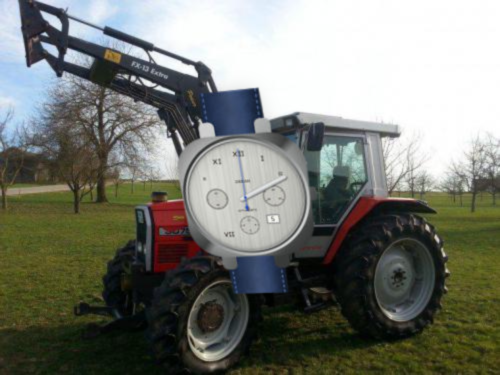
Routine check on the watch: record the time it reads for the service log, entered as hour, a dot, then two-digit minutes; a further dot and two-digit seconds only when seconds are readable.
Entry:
2.11
